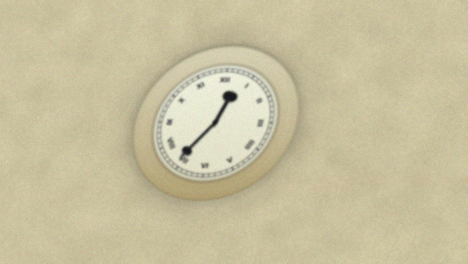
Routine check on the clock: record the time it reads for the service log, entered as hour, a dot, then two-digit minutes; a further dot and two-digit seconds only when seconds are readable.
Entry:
12.36
